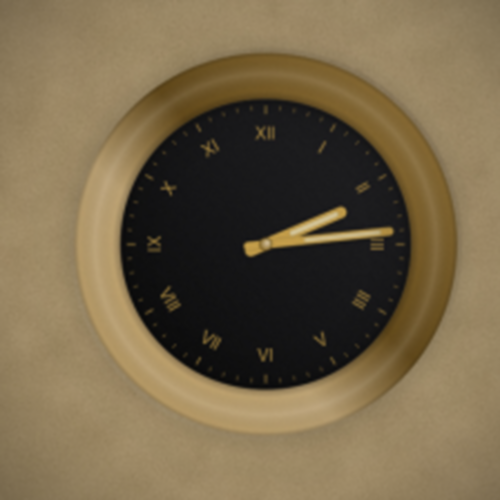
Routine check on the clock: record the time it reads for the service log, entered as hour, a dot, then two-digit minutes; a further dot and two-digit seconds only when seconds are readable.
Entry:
2.14
